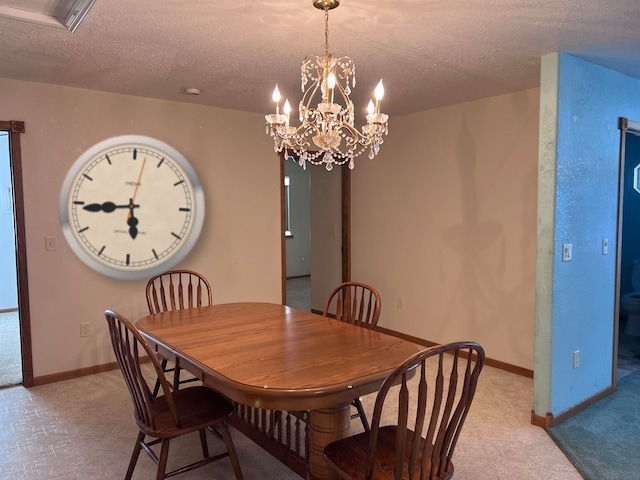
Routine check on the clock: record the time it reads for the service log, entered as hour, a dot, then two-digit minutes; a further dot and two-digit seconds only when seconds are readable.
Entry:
5.44.02
